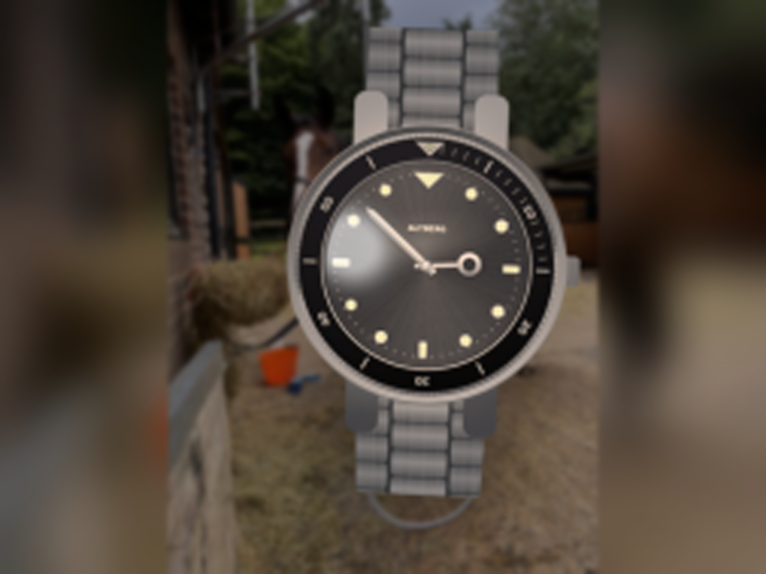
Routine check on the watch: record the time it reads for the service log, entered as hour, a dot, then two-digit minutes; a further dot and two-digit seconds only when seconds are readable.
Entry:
2.52
